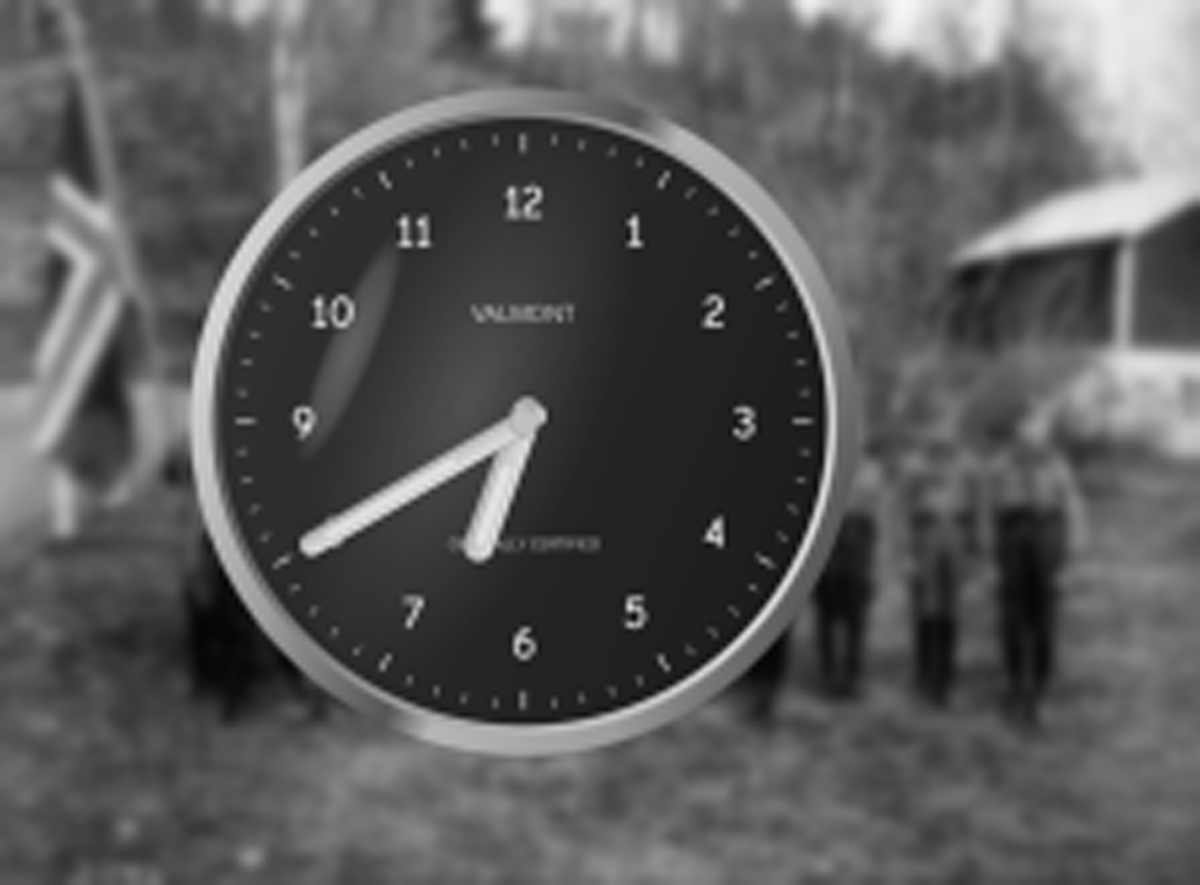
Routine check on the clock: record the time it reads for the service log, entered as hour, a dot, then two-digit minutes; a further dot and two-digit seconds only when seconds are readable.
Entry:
6.40
